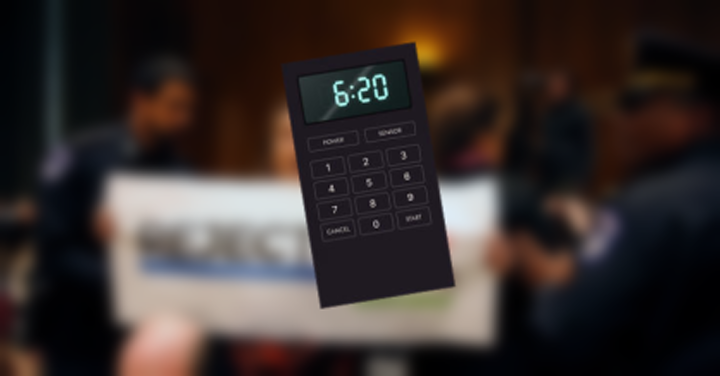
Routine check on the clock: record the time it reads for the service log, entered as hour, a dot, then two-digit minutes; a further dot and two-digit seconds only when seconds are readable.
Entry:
6.20
